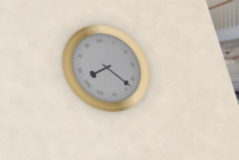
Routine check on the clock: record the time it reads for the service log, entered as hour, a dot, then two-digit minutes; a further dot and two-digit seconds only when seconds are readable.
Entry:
8.23
